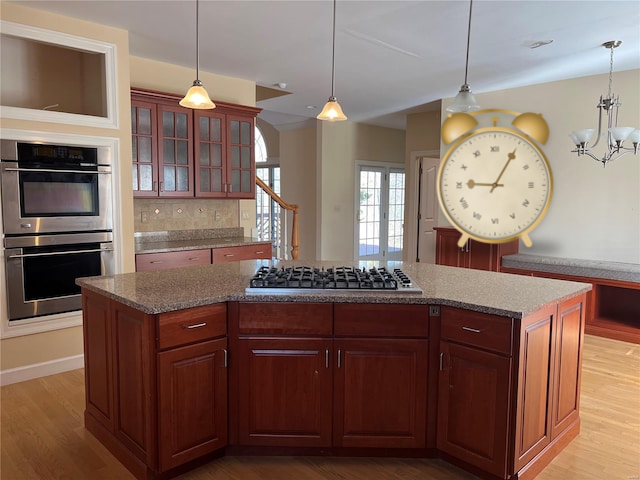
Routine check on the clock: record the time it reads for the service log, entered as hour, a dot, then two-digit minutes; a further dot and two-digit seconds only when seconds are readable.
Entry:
9.05
